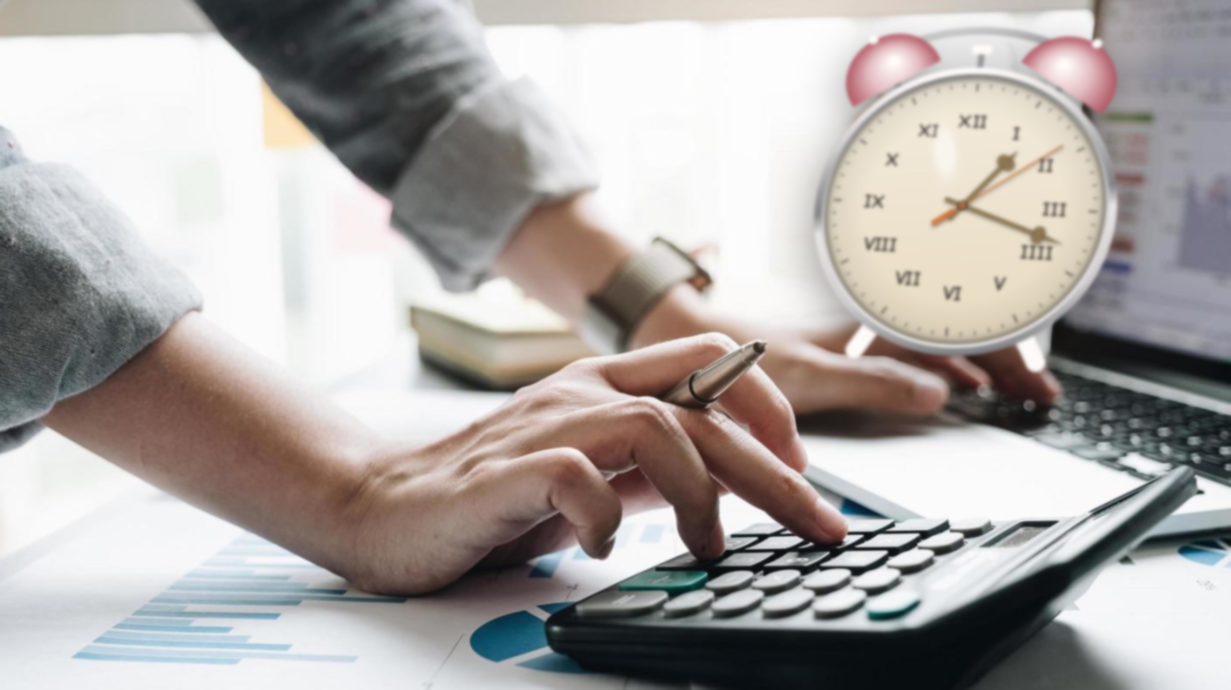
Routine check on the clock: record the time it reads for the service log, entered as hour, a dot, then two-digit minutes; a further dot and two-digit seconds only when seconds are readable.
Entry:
1.18.09
